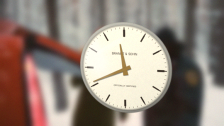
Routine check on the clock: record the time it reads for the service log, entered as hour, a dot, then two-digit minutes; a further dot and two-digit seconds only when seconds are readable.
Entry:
11.41
